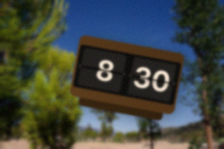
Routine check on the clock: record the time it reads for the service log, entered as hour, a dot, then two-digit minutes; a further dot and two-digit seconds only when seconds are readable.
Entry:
8.30
